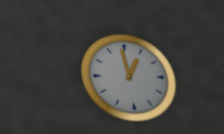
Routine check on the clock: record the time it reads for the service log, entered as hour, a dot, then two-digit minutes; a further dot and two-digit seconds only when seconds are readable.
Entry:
12.59
